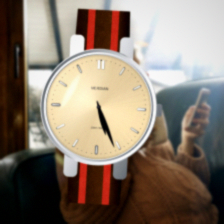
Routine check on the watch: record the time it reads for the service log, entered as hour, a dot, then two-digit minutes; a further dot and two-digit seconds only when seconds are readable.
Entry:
5.26
